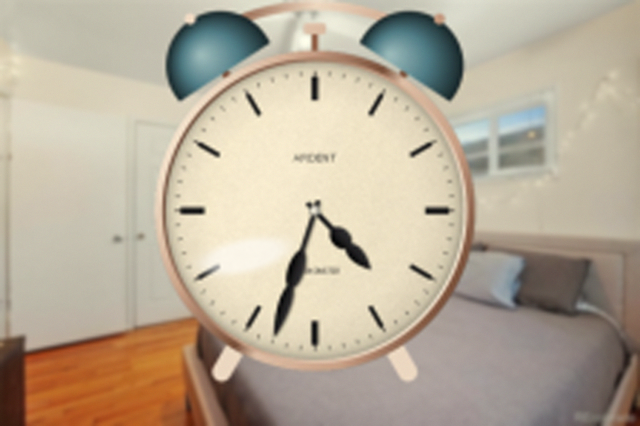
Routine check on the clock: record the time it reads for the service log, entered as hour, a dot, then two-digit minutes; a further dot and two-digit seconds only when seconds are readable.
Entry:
4.33
